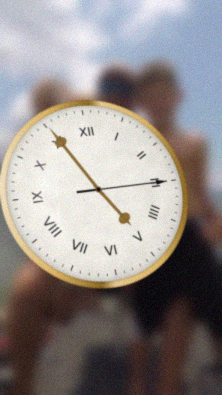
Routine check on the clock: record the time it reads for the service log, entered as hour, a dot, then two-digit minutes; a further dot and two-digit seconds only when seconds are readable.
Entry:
4.55.15
